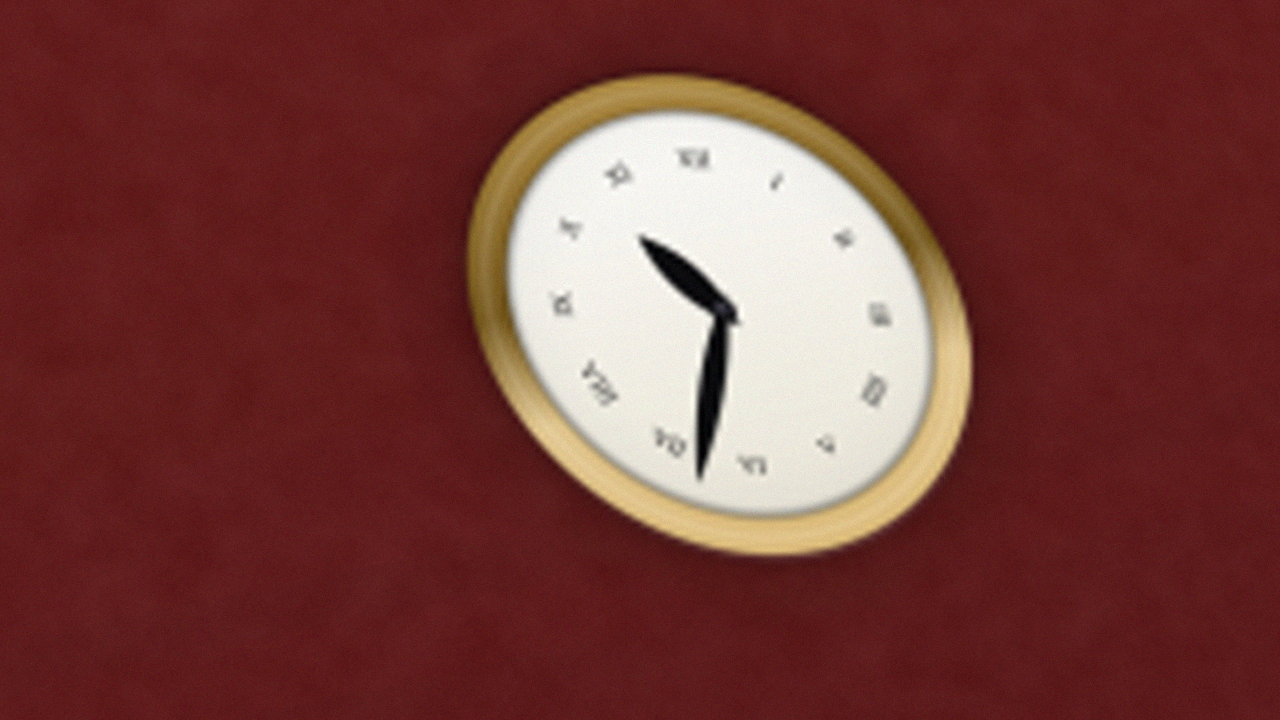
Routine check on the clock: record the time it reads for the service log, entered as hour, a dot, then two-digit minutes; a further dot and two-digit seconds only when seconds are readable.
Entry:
10.33
